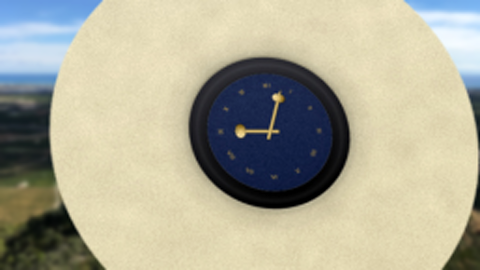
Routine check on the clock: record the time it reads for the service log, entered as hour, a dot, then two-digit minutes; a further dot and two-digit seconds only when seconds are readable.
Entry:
9.03
